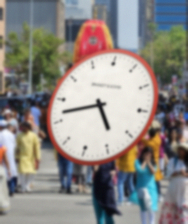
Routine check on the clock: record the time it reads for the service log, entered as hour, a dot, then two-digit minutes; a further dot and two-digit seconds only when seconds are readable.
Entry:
4.42
